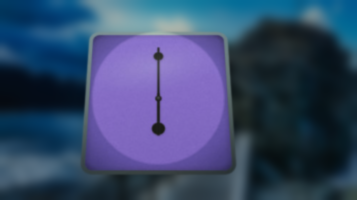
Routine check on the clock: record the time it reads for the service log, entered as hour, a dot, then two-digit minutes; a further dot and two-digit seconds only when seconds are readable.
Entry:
6.00
